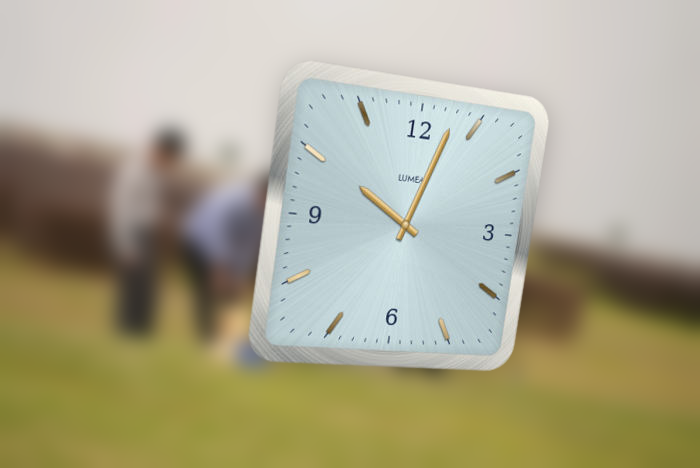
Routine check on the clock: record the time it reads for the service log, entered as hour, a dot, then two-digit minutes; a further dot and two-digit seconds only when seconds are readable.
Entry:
10.03
